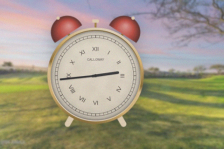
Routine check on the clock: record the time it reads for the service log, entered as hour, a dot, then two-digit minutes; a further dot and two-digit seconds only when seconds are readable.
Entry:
2.44
